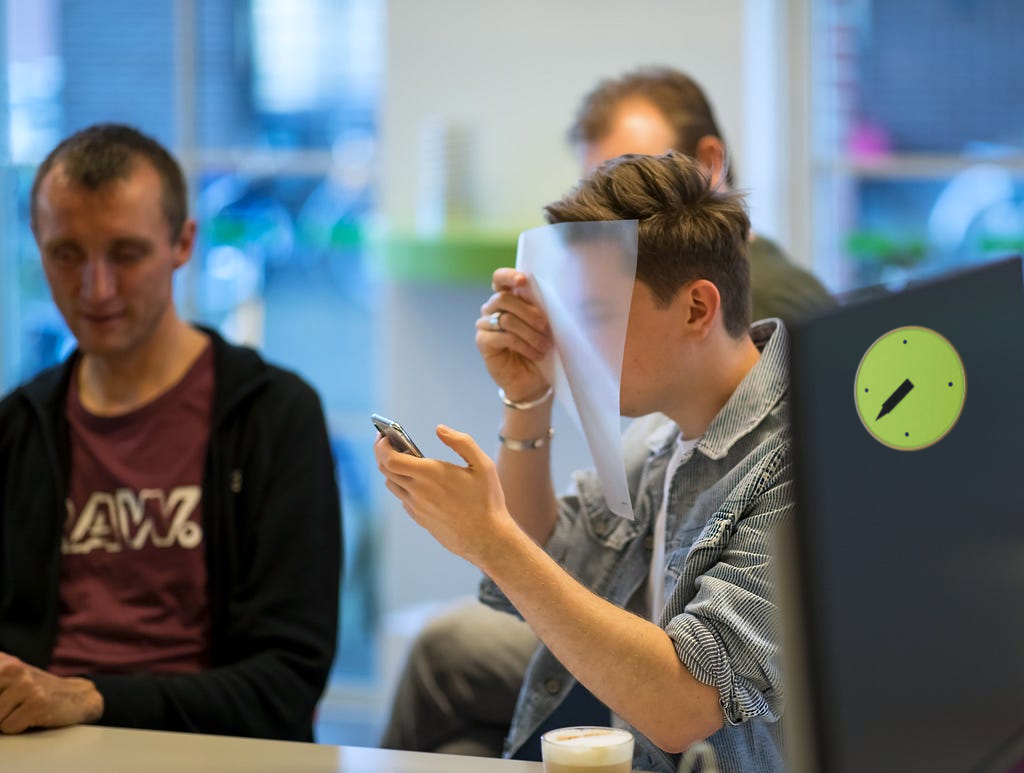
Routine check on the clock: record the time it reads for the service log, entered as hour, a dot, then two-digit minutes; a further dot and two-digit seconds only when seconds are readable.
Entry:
7.38
